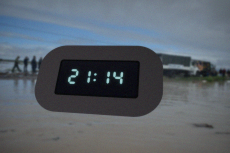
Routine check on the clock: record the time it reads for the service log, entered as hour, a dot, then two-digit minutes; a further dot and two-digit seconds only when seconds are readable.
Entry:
21.14
